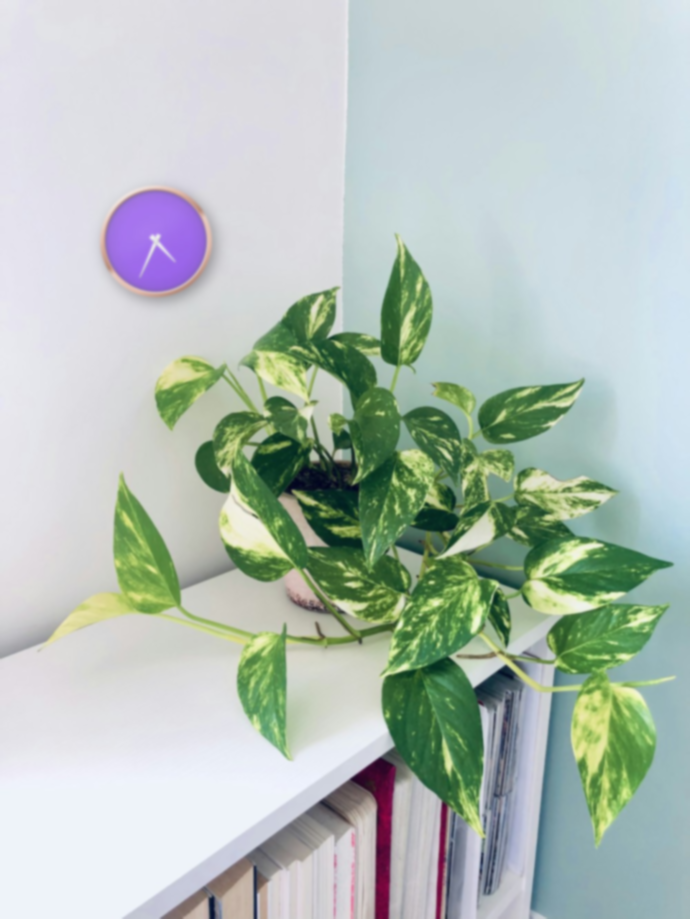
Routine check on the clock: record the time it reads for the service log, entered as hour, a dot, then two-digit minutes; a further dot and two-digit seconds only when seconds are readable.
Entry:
4.34
